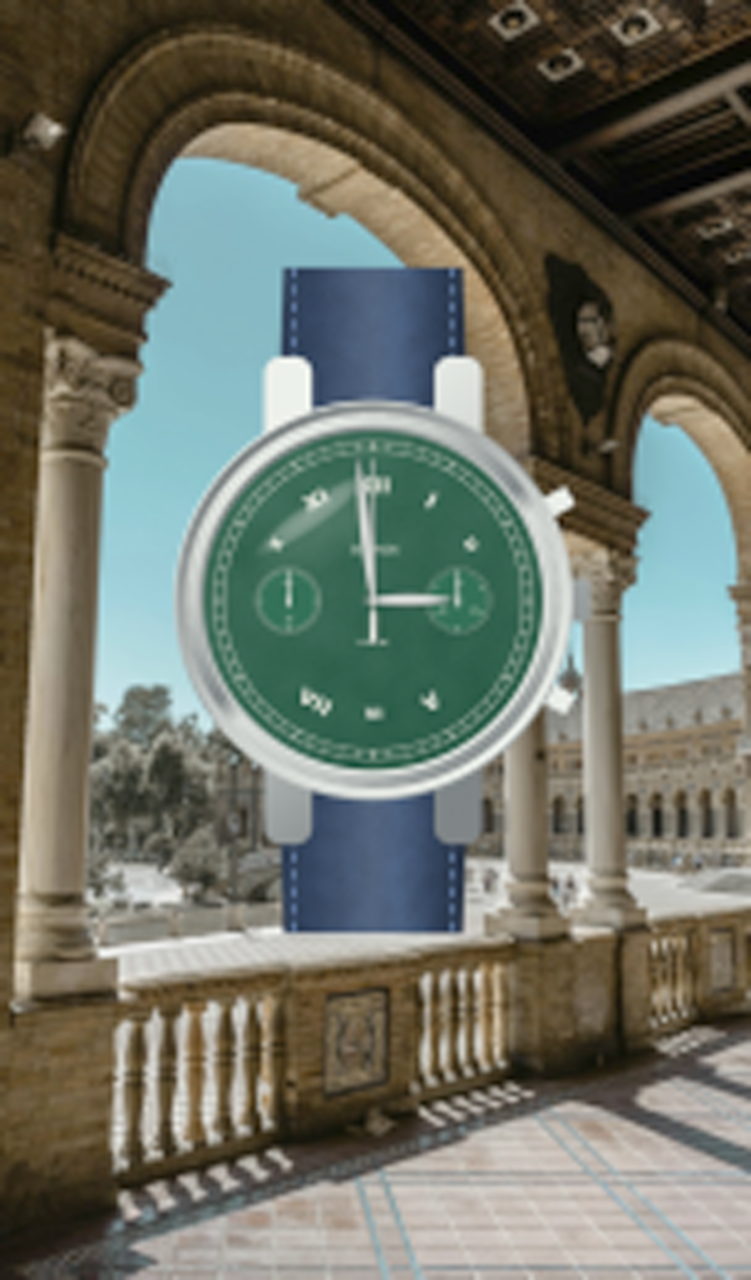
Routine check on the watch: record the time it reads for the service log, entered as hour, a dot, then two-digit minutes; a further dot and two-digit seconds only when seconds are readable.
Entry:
2.59
